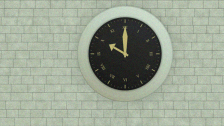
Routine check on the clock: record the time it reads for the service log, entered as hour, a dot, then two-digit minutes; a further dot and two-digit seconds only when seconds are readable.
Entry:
10.00
